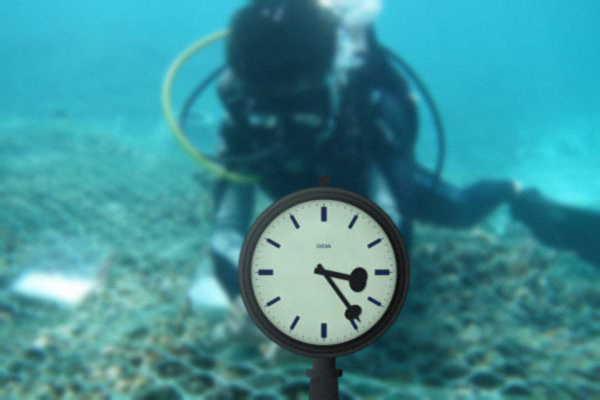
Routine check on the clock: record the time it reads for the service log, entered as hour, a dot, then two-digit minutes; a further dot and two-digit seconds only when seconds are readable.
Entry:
3.24
